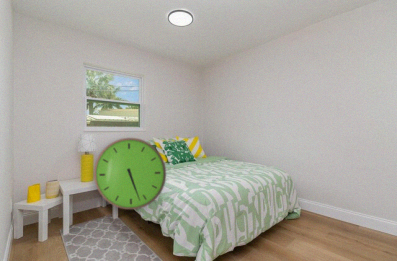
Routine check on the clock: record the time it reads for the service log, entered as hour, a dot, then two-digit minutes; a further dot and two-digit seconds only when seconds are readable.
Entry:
5.27
